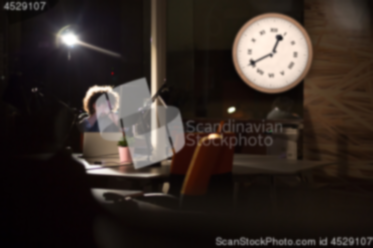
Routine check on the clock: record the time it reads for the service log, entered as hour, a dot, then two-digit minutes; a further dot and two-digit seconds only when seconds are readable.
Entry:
12.40
